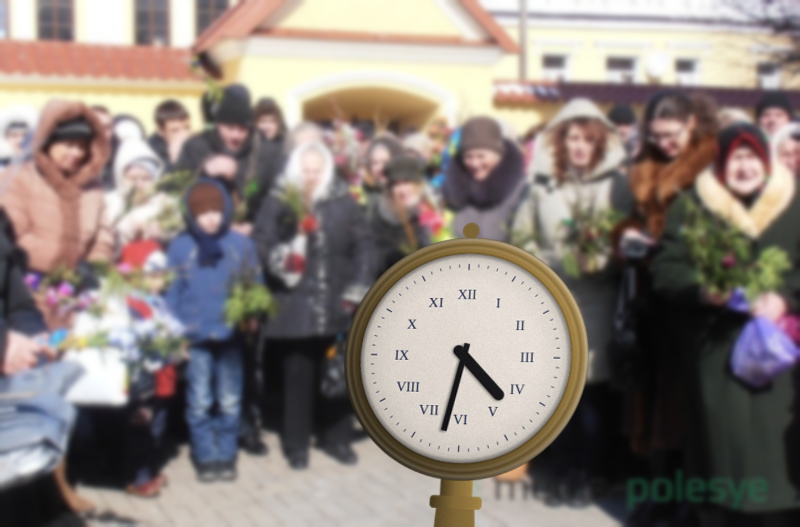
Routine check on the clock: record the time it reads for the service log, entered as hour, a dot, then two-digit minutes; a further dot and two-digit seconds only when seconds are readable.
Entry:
4.32
